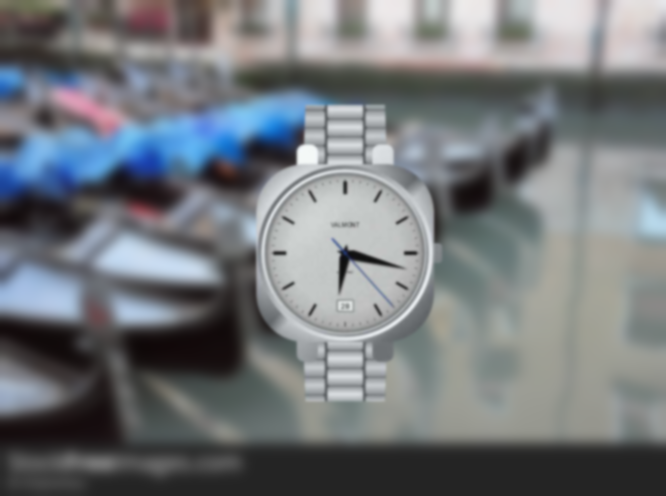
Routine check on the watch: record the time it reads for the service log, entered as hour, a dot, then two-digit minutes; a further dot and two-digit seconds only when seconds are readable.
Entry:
6.17.23
